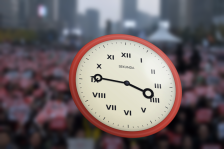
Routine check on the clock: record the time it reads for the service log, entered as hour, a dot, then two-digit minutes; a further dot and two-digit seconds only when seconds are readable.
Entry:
3.46
